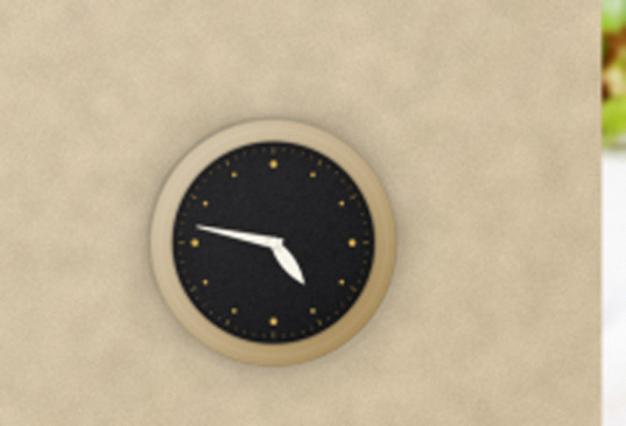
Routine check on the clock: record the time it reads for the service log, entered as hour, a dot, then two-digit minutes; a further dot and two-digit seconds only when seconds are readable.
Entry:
4.47
